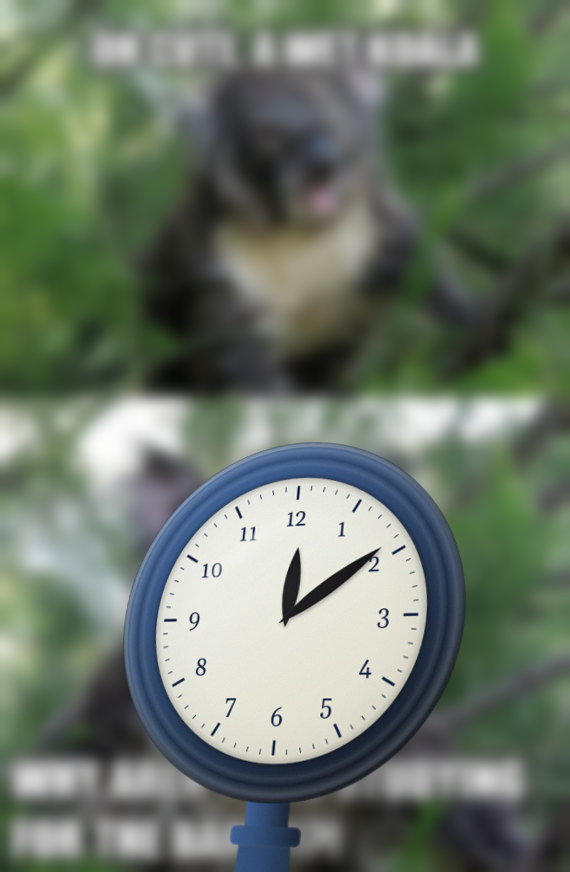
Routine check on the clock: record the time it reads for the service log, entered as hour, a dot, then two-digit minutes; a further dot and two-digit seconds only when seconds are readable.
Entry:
12.09
